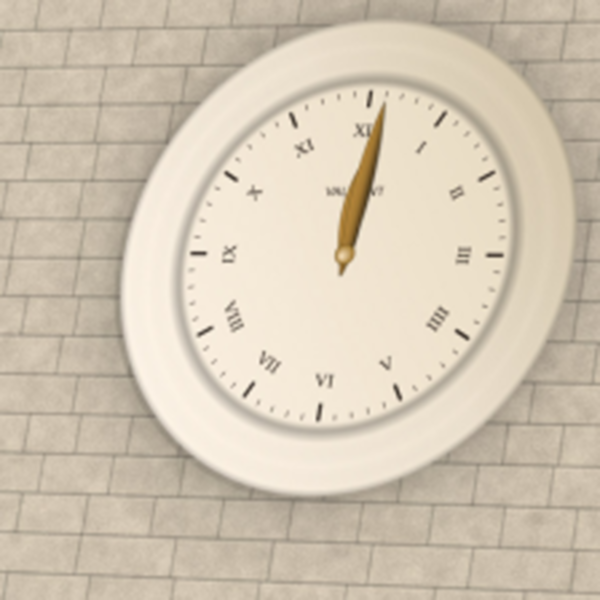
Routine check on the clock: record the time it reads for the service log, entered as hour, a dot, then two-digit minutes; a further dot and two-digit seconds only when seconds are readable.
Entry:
12.01
